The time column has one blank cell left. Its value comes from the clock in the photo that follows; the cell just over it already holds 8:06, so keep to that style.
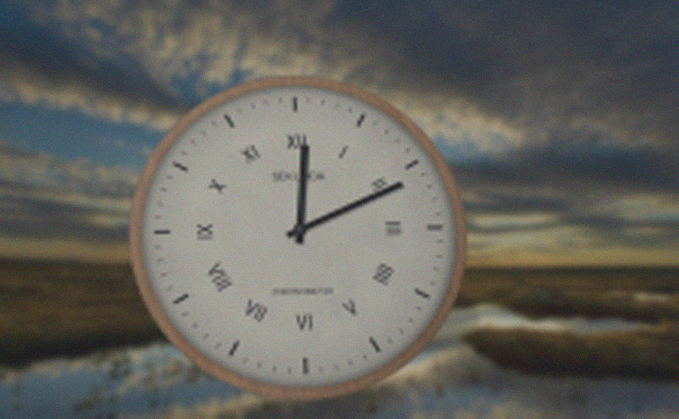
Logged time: 12:11
